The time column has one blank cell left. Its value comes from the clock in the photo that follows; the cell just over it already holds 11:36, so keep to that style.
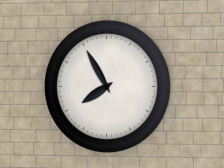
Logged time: 7:55
